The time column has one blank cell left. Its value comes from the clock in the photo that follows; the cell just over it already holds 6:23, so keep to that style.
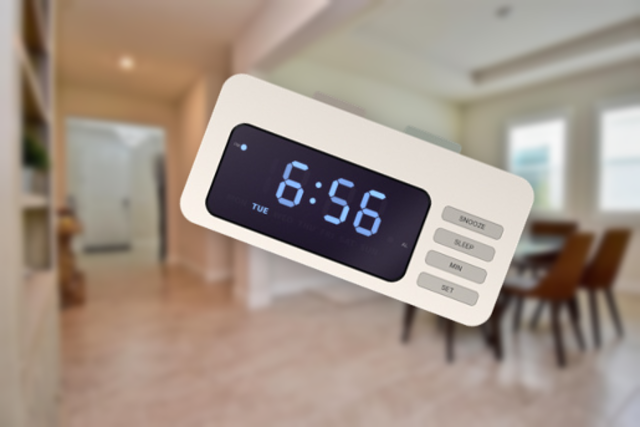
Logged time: 6:56
